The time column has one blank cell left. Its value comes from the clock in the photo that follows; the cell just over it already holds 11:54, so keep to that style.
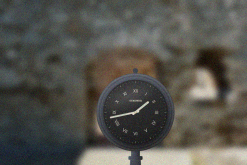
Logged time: 1:43
